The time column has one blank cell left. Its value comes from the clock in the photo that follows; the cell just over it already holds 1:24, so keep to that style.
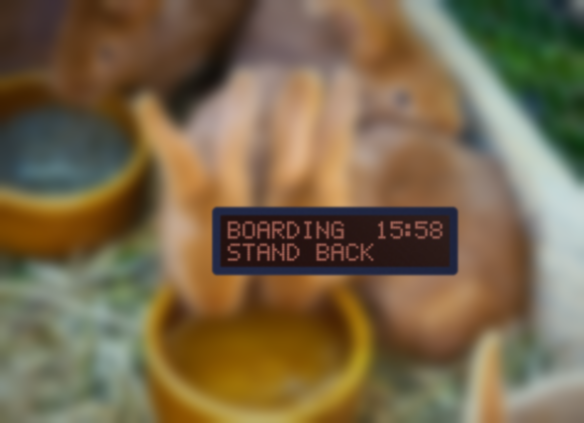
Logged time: 15:58
